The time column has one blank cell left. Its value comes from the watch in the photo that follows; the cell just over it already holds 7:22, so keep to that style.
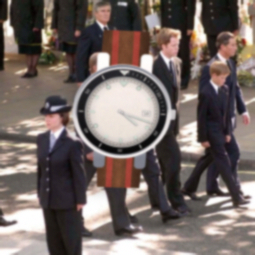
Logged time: 4:18
